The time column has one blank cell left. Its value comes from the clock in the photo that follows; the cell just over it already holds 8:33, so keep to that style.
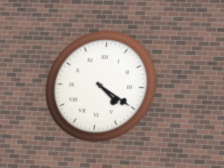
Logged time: 4:20
